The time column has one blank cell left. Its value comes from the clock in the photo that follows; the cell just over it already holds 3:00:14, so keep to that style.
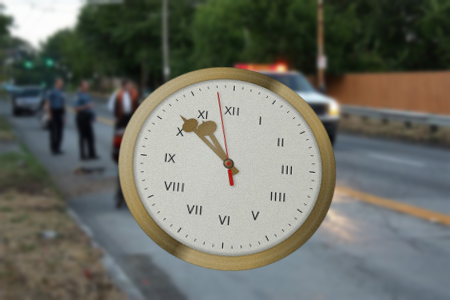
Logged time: 10:51:58
